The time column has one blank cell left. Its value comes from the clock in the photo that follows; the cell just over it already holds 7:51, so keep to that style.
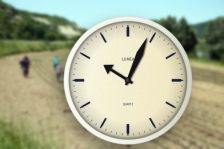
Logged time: 10:04
